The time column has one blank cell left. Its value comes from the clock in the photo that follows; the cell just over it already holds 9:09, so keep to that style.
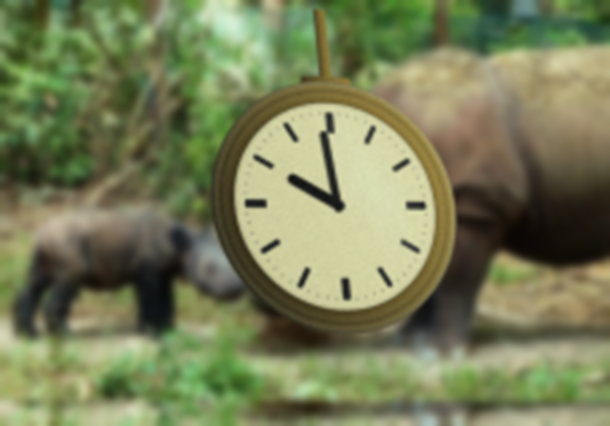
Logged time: 9:59
